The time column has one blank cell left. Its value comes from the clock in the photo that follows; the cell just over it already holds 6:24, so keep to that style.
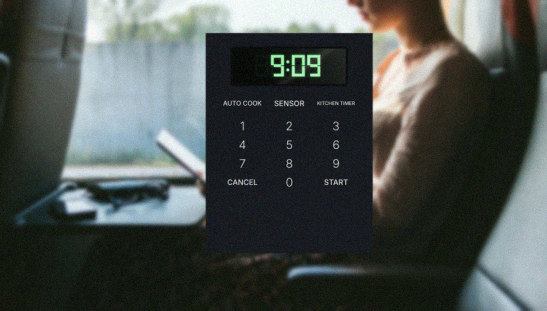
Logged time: 9:09
